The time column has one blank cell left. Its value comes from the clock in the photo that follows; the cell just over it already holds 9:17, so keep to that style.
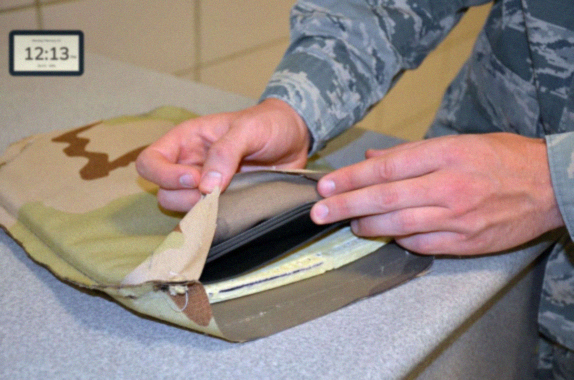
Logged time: 12:13
